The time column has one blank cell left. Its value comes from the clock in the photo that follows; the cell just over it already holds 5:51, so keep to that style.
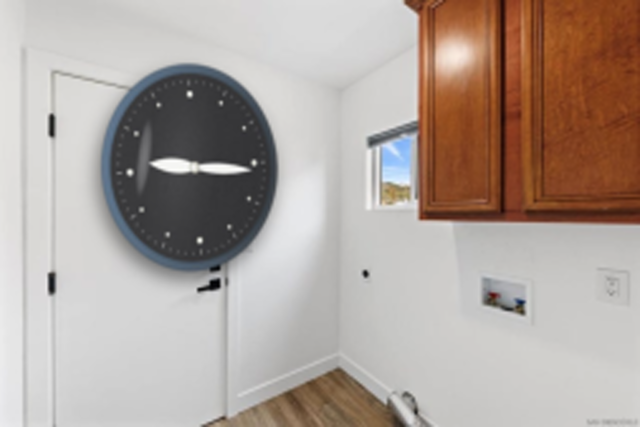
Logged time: 9:16
